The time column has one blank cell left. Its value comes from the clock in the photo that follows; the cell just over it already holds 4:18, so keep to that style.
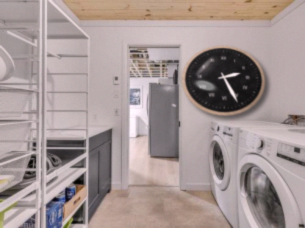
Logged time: 2:26
